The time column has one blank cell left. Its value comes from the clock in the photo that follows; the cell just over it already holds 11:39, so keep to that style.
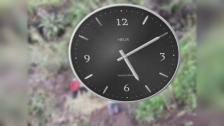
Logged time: 5:10
